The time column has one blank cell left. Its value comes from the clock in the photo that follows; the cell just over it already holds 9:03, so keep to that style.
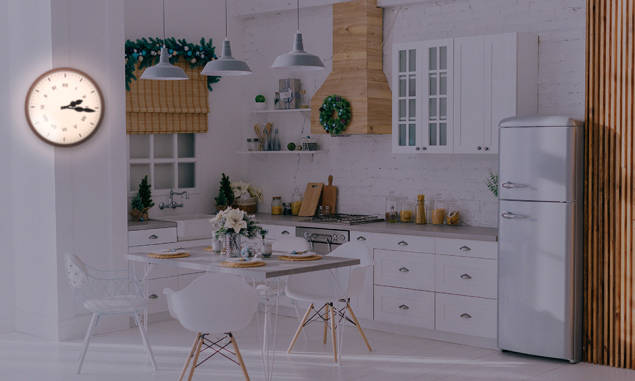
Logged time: 2:16
